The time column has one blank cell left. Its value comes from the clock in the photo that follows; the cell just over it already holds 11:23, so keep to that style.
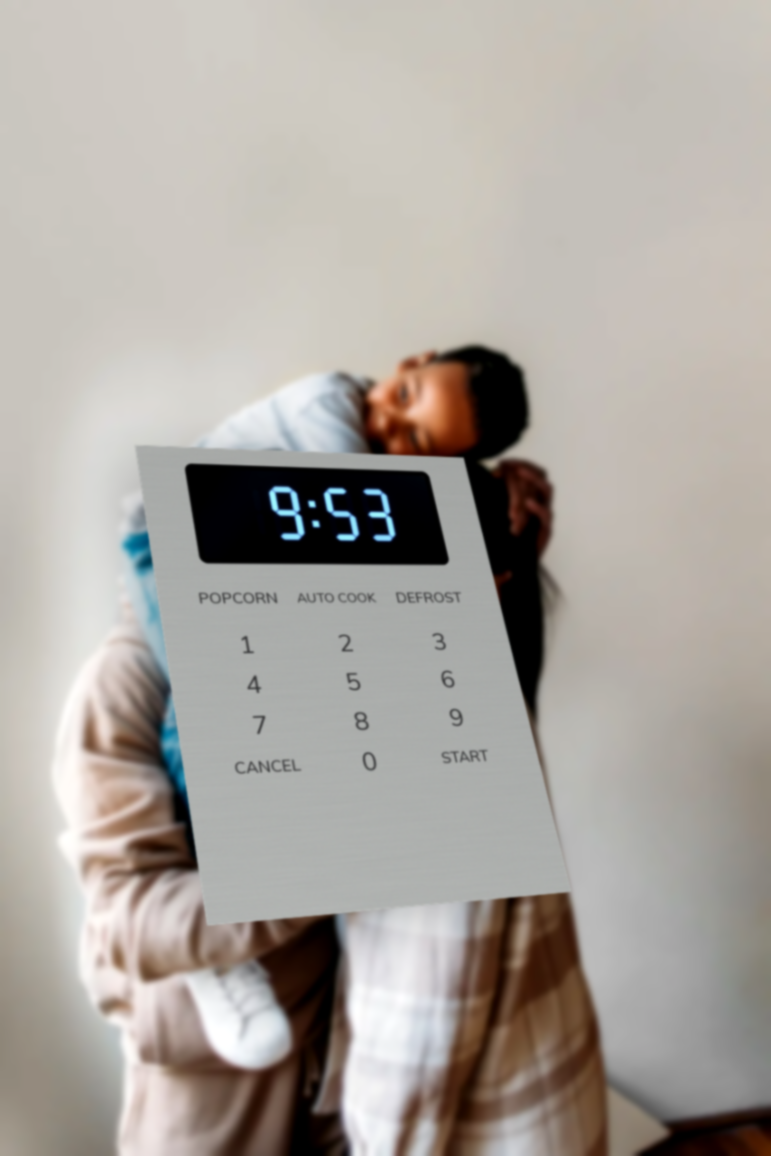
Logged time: 9:53
